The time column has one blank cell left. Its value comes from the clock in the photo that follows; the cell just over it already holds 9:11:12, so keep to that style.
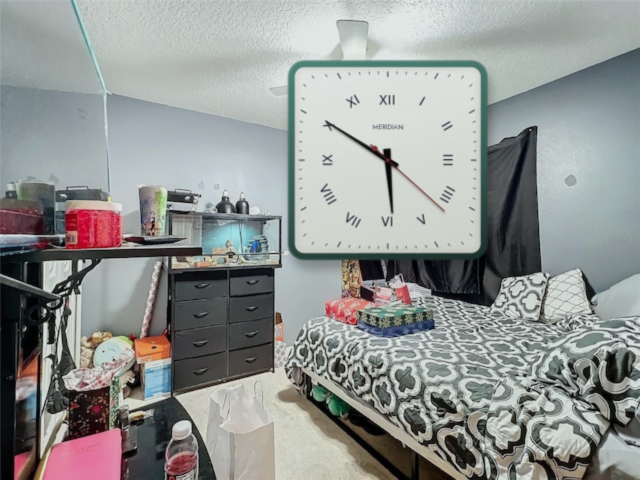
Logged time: 5:50:22
